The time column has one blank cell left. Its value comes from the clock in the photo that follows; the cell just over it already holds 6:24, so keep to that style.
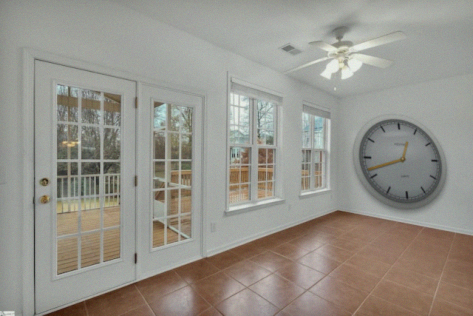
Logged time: 12:42
